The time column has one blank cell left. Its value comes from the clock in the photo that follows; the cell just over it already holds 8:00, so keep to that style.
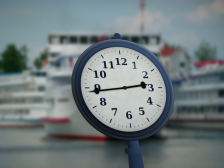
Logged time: 2:44
